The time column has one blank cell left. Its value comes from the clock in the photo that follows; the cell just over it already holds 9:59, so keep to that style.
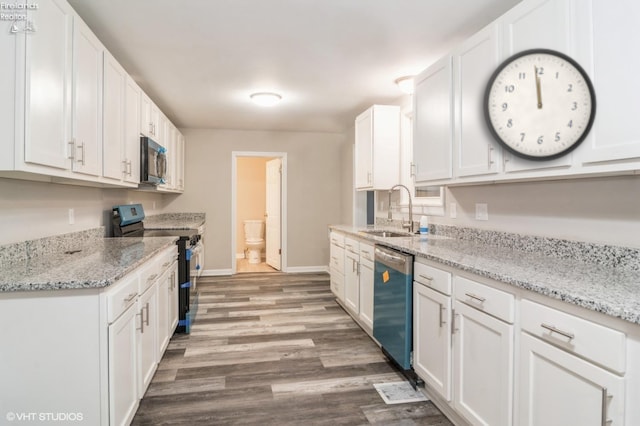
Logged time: 11:59
